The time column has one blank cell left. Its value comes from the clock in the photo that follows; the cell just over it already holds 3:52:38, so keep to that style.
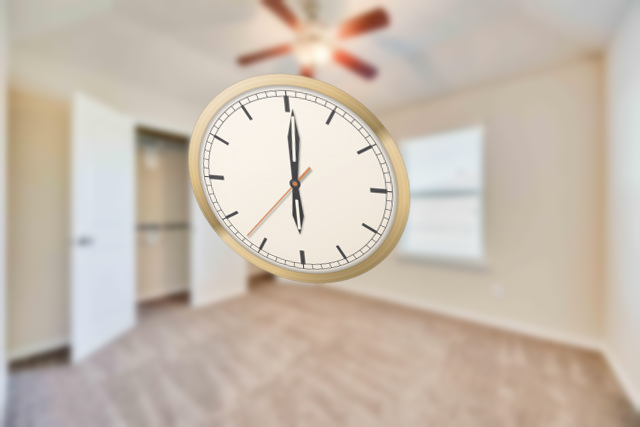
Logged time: 6:00:37
